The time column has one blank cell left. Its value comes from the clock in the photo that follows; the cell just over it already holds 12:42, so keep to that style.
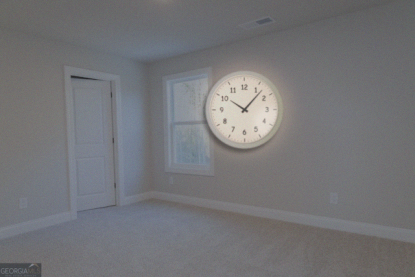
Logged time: 10:07
